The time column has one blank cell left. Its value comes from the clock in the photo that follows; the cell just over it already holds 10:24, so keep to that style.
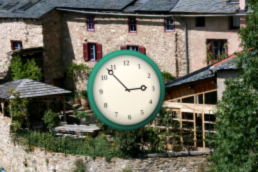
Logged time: 2:53
